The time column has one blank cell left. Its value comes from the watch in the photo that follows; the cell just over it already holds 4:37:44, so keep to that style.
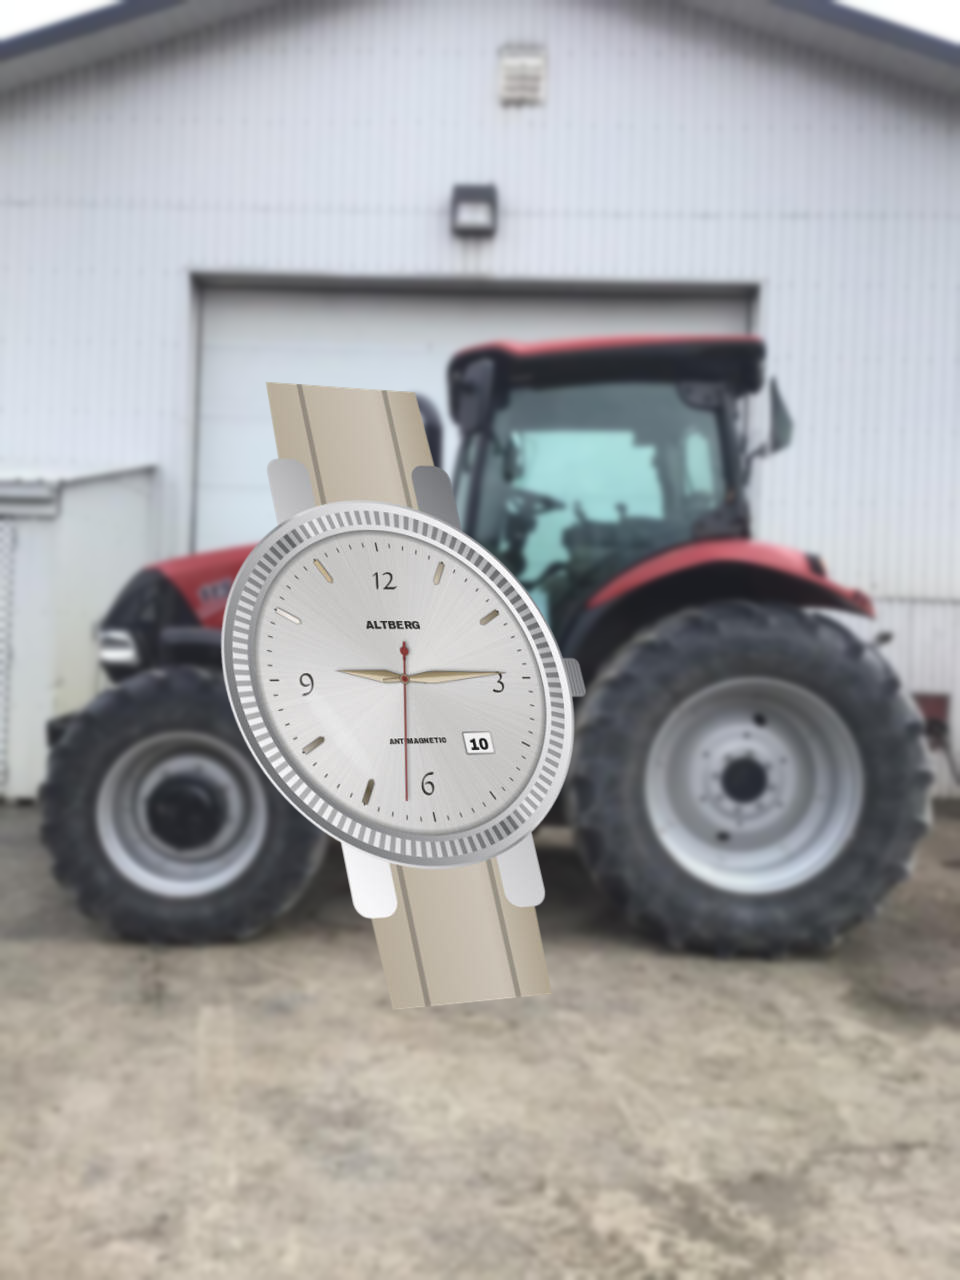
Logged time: 9:14:32
